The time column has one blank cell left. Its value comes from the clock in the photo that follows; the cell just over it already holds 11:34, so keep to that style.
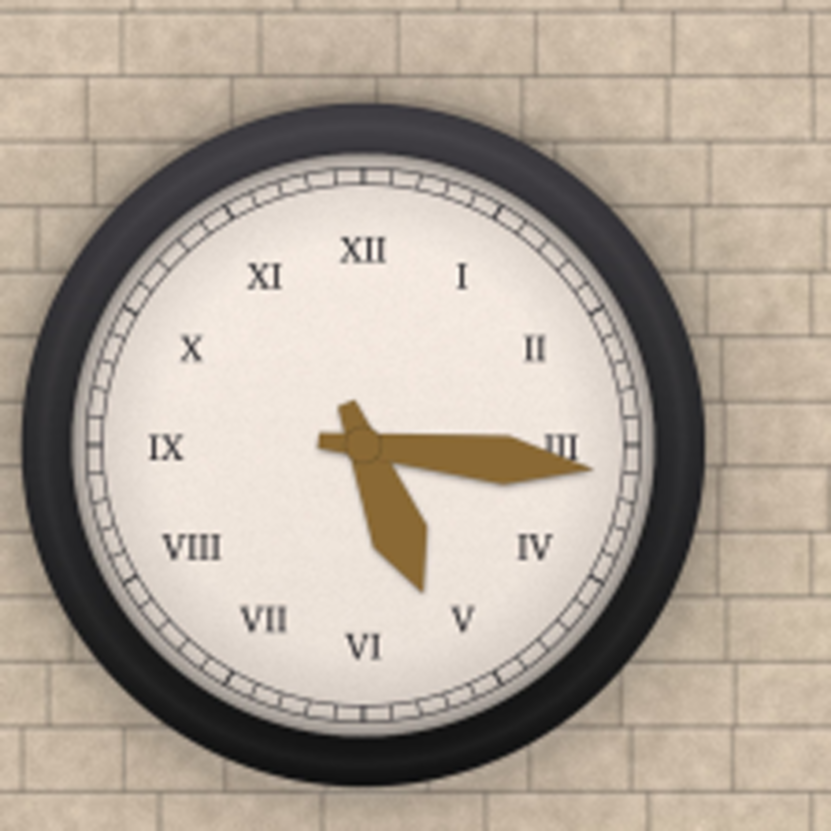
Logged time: 5:16
